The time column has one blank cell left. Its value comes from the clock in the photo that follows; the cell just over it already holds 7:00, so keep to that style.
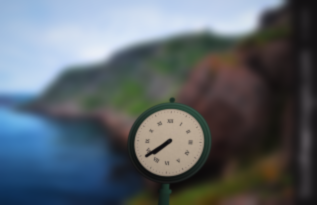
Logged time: 7:39
